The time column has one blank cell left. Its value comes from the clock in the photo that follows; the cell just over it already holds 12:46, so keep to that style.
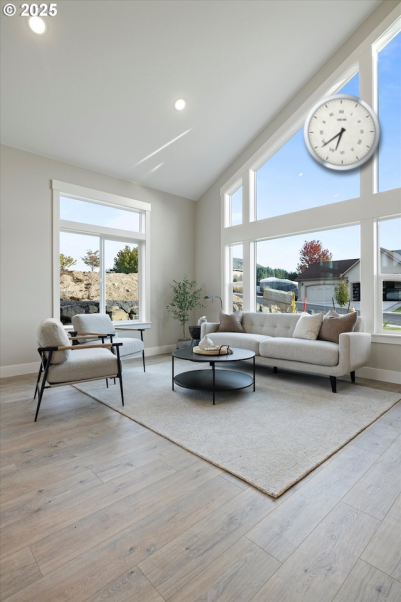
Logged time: 6:39
